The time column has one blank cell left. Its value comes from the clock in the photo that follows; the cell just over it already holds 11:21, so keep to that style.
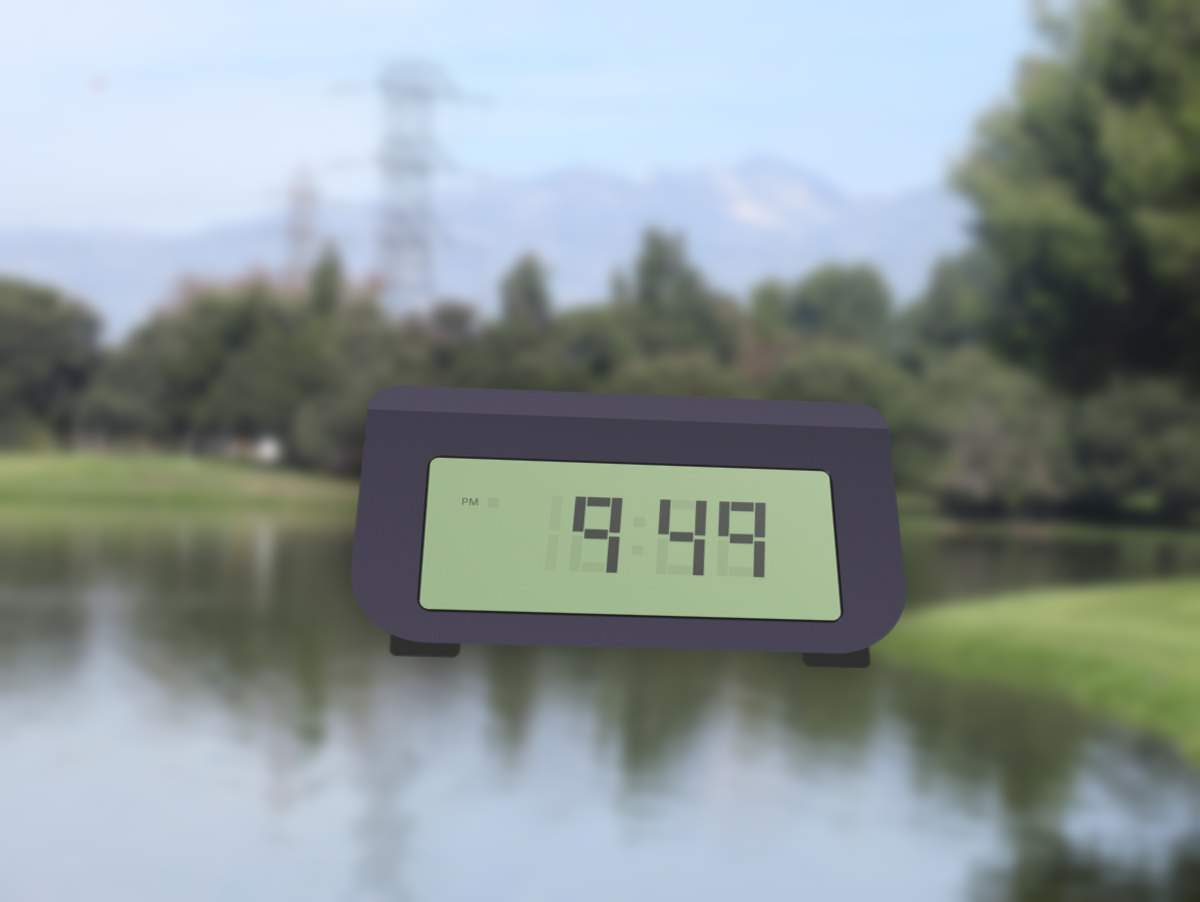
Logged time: 9:49
